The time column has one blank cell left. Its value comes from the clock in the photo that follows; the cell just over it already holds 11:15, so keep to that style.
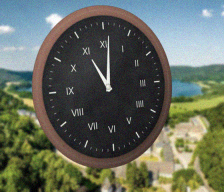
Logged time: 11:01
